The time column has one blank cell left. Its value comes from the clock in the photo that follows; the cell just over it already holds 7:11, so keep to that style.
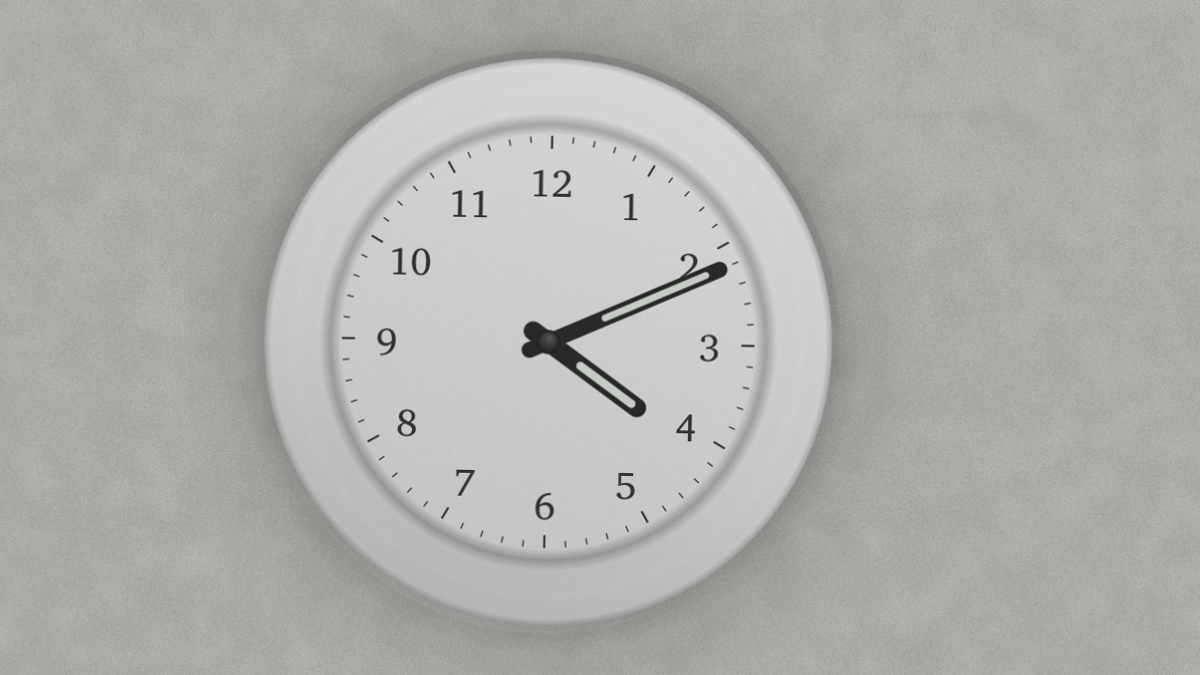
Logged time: 4:11
